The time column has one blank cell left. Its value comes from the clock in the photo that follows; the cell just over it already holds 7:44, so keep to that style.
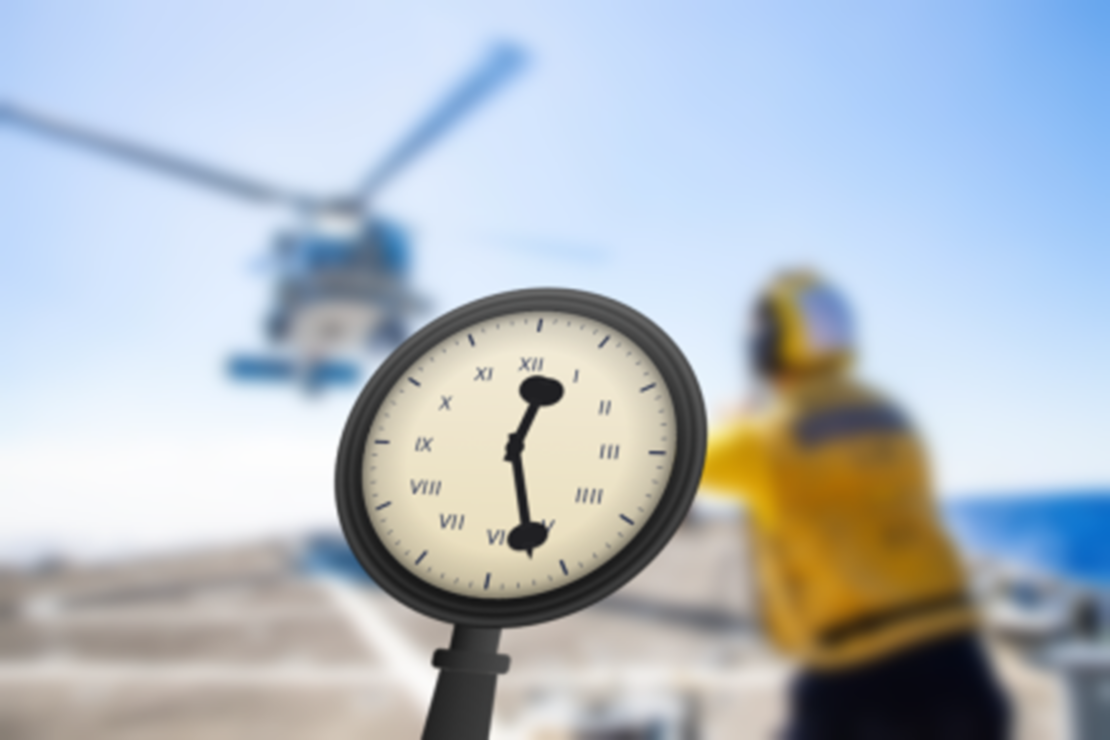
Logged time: 12:27
